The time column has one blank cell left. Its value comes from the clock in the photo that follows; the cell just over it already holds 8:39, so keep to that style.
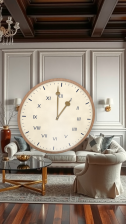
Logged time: 12:59
